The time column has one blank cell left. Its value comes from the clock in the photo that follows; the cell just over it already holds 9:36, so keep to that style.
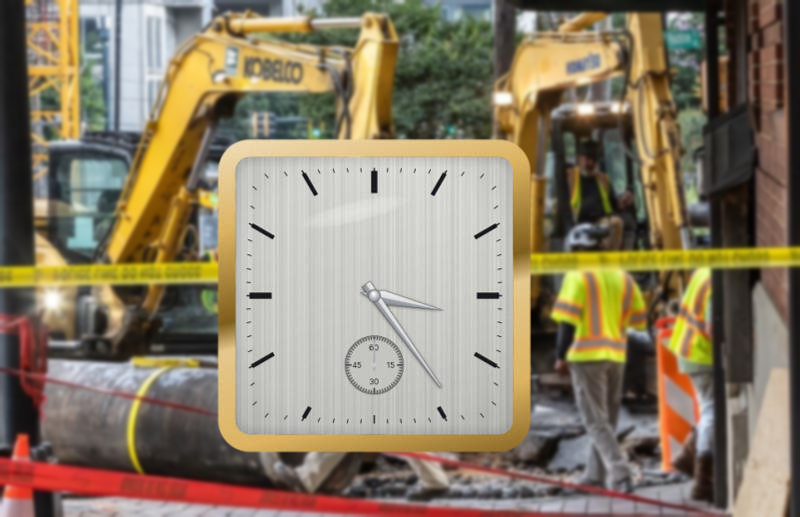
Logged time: 3:24
